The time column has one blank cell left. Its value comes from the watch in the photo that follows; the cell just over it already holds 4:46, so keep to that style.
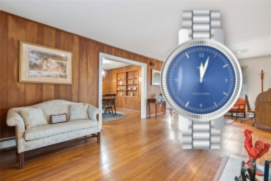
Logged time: 12:03
